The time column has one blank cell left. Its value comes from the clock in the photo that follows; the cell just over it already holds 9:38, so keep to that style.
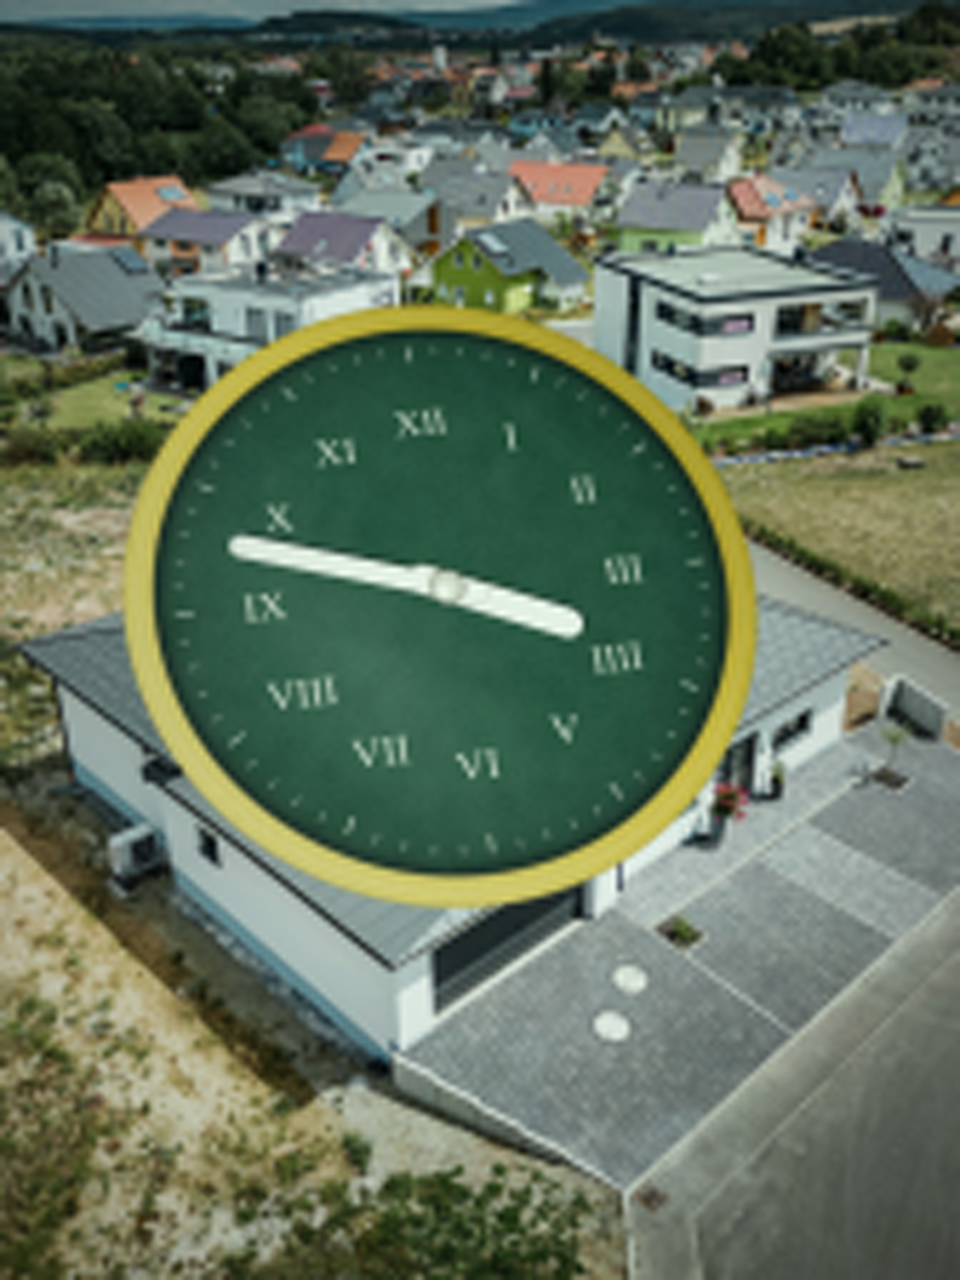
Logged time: 3:48
